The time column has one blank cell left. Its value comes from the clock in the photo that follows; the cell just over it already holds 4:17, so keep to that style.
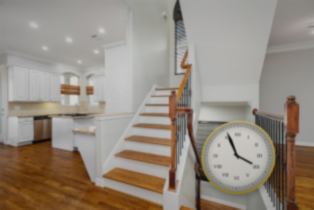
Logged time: 3:56
